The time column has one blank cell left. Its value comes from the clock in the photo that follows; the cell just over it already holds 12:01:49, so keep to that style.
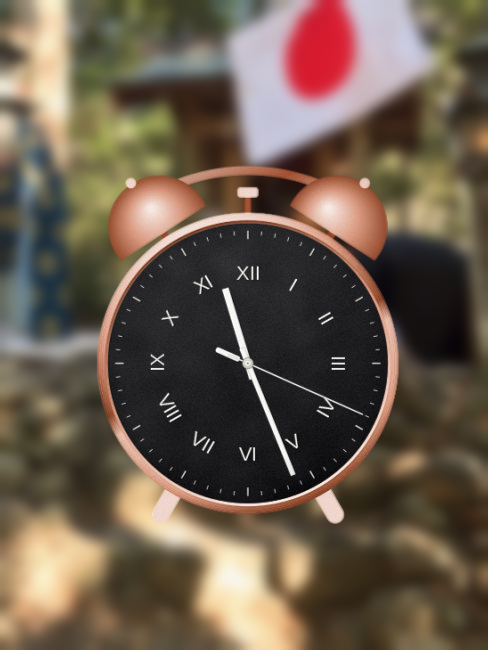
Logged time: 11:26:19
